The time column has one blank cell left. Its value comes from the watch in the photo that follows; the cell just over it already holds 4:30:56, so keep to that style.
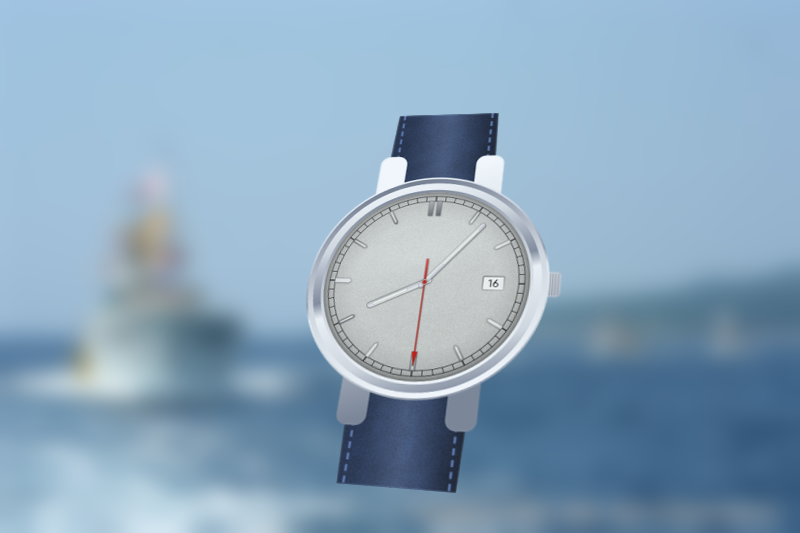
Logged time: 8:06:30
